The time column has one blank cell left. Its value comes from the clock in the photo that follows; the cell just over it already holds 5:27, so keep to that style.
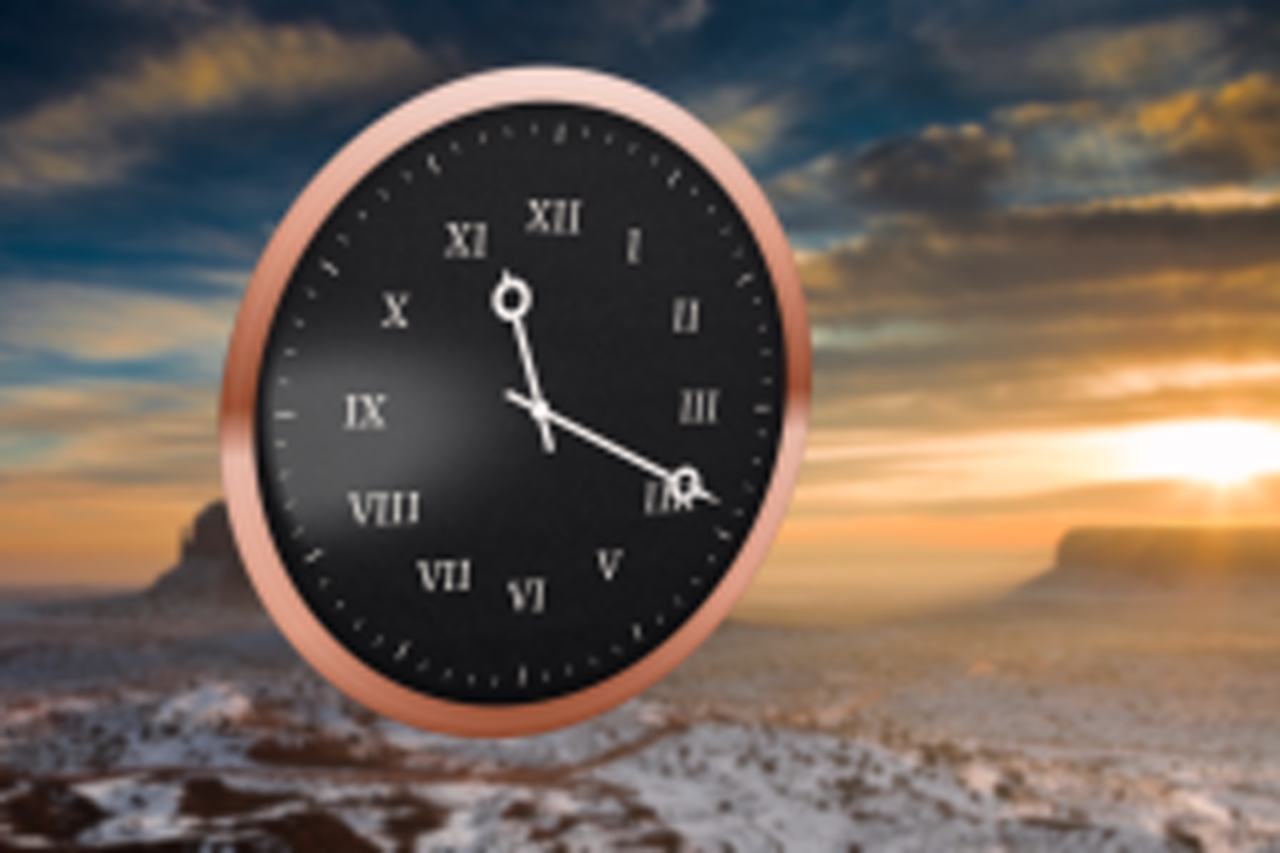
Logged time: 11:19
